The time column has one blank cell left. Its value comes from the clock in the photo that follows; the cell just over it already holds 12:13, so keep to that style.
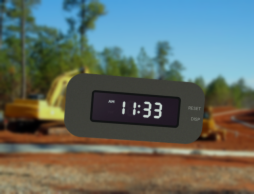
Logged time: 11:33
